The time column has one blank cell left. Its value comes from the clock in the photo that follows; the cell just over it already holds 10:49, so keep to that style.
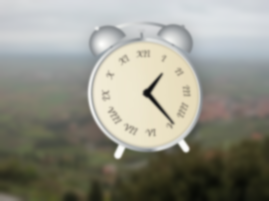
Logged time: 1:24
